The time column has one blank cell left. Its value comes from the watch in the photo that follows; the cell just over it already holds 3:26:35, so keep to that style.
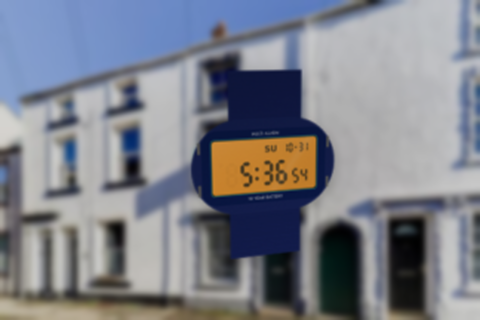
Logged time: 5:36:54
